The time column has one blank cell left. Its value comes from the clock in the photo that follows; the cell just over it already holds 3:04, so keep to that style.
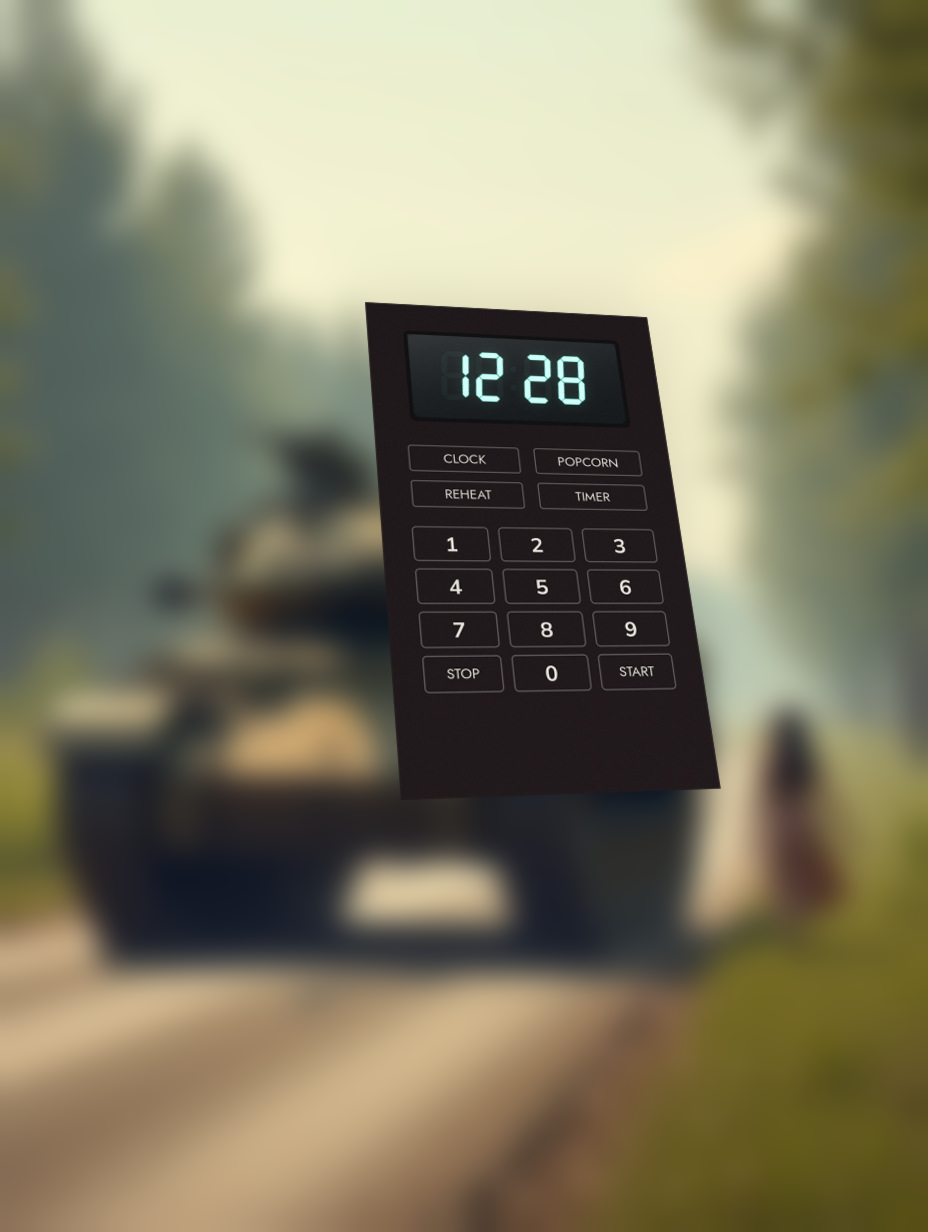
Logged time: 12:28
